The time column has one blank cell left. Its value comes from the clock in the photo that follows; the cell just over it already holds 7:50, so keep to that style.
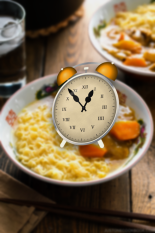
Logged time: 12:53
